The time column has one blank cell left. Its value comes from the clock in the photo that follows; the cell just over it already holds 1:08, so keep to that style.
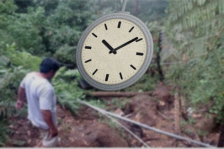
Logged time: 10:09
